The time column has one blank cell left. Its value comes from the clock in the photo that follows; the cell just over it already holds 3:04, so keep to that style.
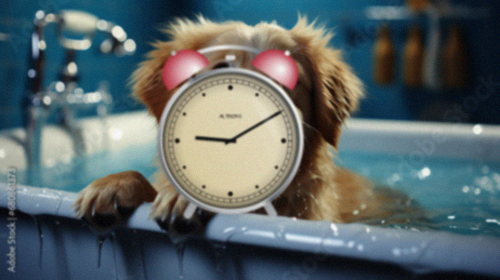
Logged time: 9:10
